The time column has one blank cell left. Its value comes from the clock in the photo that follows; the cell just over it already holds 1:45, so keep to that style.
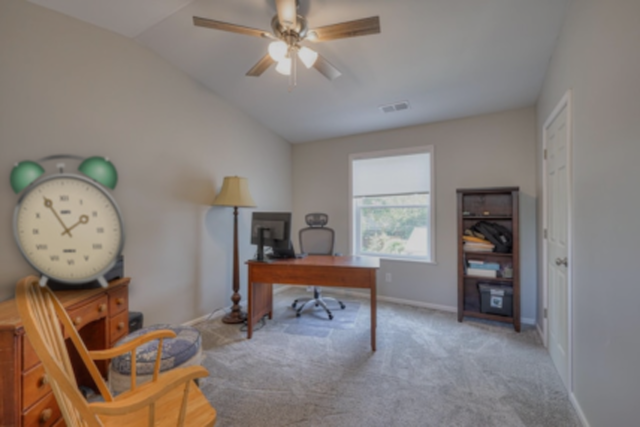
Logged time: 1:55
